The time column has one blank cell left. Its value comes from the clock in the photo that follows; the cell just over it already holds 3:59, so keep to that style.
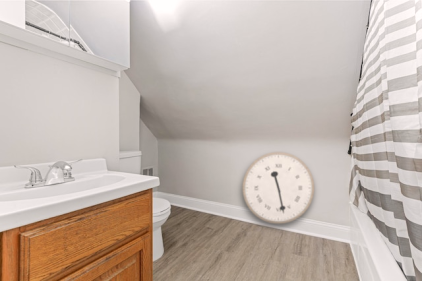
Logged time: 11:28
